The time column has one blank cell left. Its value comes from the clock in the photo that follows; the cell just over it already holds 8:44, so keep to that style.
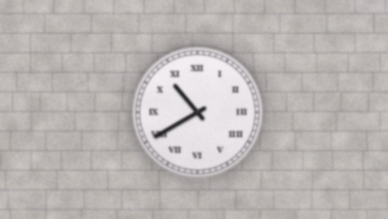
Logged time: 10:40
